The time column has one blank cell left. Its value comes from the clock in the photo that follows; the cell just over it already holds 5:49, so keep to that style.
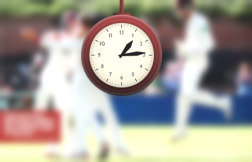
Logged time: 1:14
